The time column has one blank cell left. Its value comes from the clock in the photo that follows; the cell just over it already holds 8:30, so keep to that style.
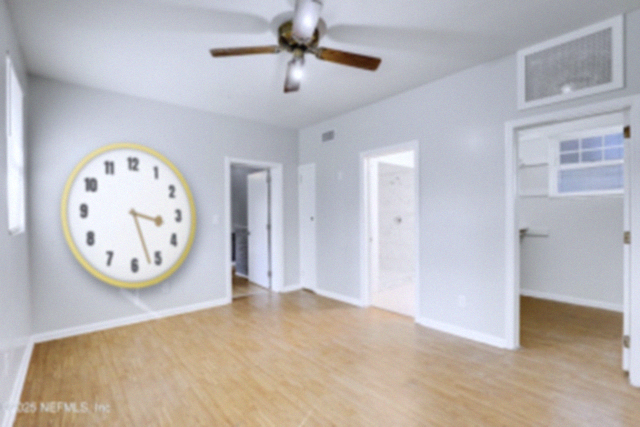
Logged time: 3:27
